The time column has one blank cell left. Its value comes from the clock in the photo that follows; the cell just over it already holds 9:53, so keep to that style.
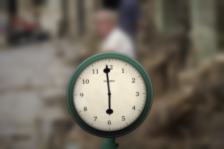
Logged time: 5:59
